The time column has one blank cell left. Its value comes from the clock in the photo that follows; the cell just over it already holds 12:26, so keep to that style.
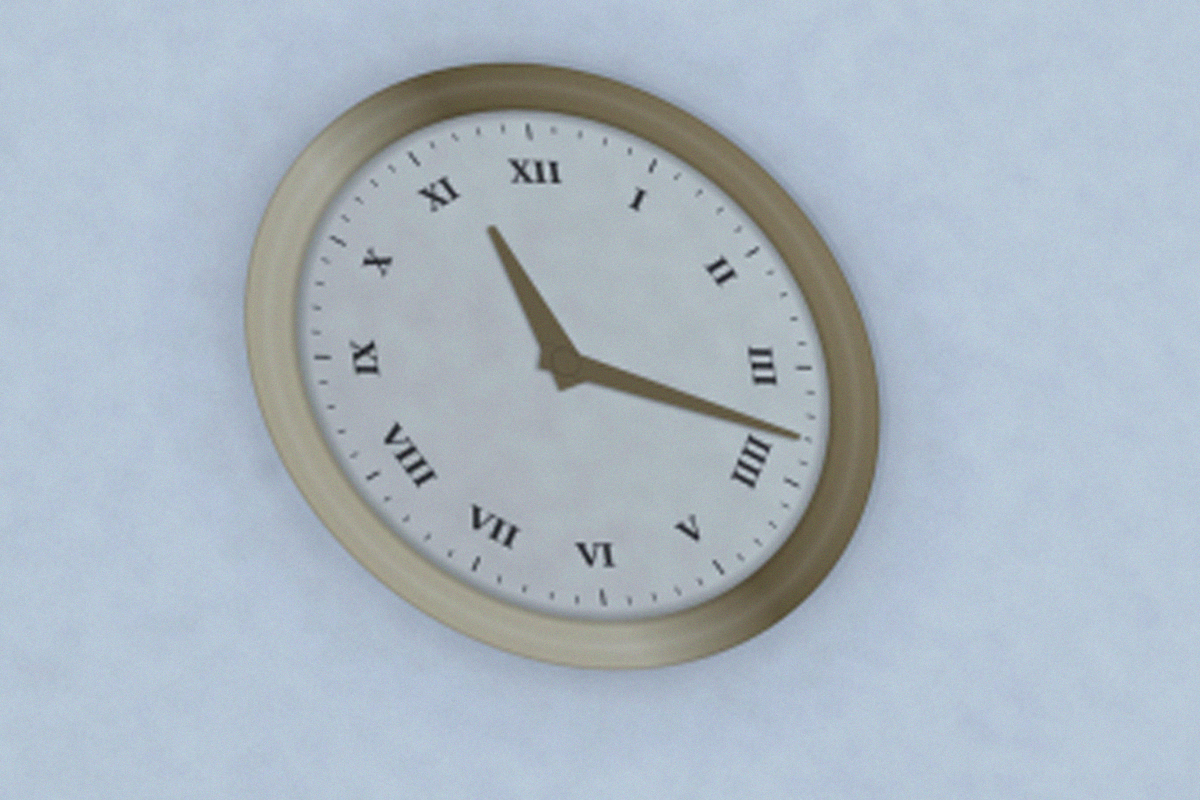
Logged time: 11:18
